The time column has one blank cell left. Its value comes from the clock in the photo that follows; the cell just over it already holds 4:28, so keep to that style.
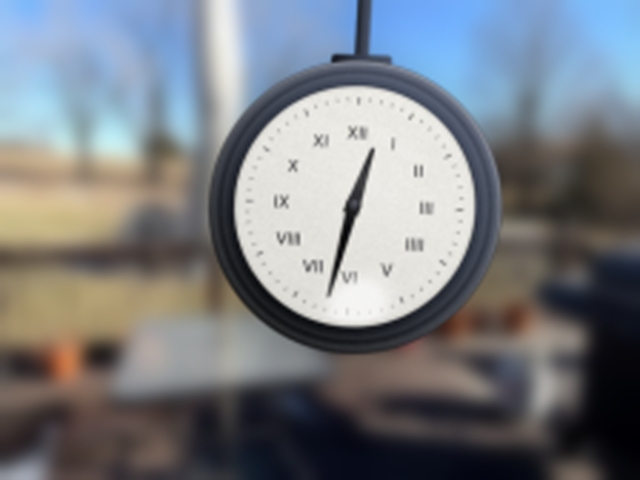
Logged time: 12:32
